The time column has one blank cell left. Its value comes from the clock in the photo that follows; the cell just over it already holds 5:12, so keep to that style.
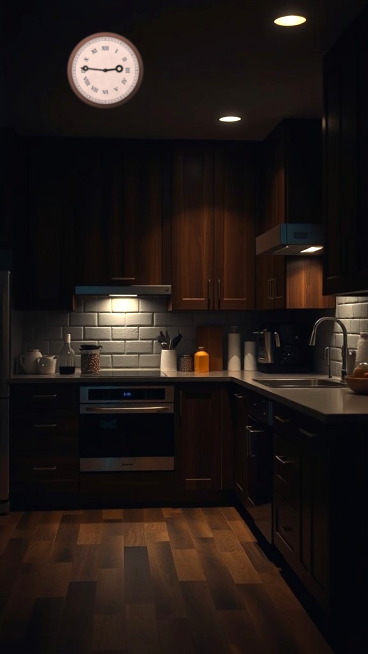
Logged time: 2:46
